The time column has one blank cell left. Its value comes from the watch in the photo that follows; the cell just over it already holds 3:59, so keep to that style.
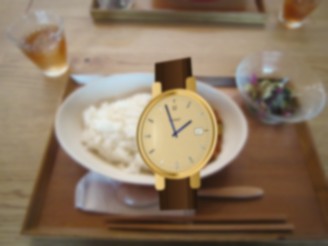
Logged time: 1:57
